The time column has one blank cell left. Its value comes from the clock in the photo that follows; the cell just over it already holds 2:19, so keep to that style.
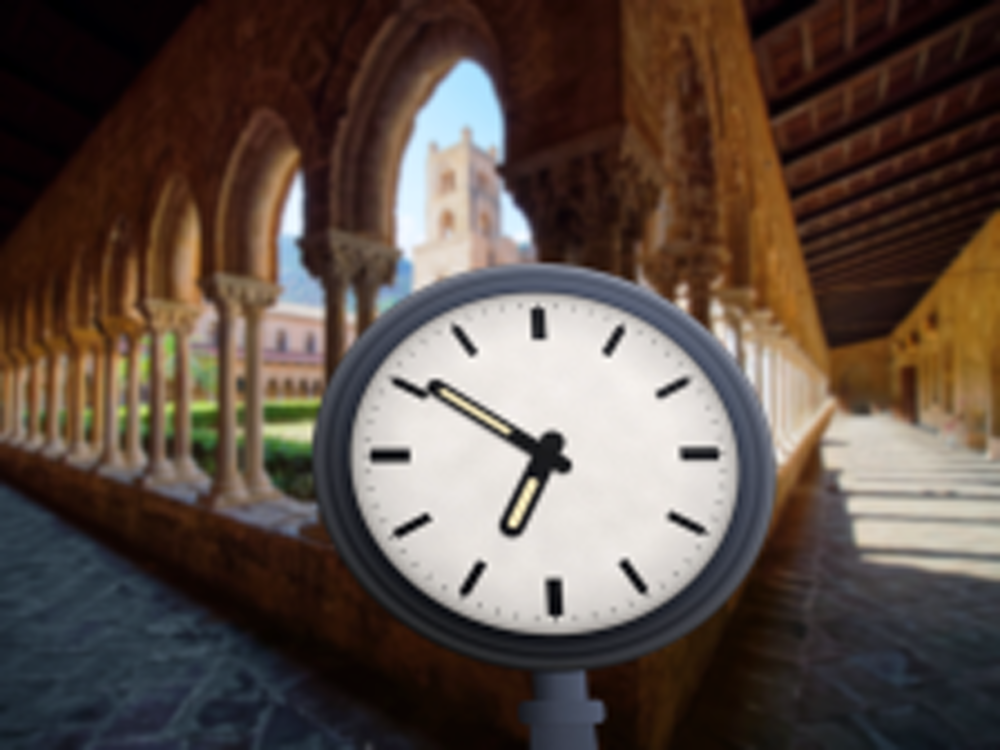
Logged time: 6:51
